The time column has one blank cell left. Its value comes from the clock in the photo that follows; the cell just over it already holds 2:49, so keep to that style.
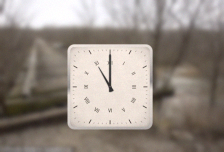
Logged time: 11:00
